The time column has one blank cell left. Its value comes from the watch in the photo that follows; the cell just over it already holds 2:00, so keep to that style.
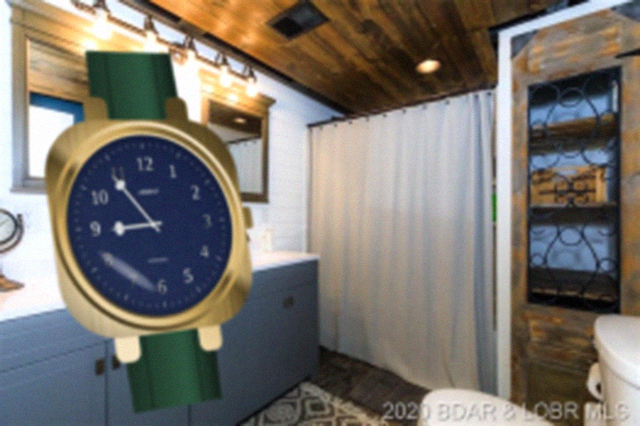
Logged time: 8:54
